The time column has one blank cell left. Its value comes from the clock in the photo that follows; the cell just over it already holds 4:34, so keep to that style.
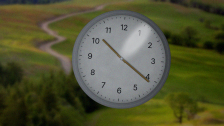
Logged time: 10:21
